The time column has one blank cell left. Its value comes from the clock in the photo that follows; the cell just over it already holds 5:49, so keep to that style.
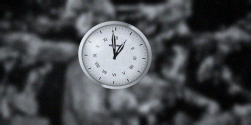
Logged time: 12:59
